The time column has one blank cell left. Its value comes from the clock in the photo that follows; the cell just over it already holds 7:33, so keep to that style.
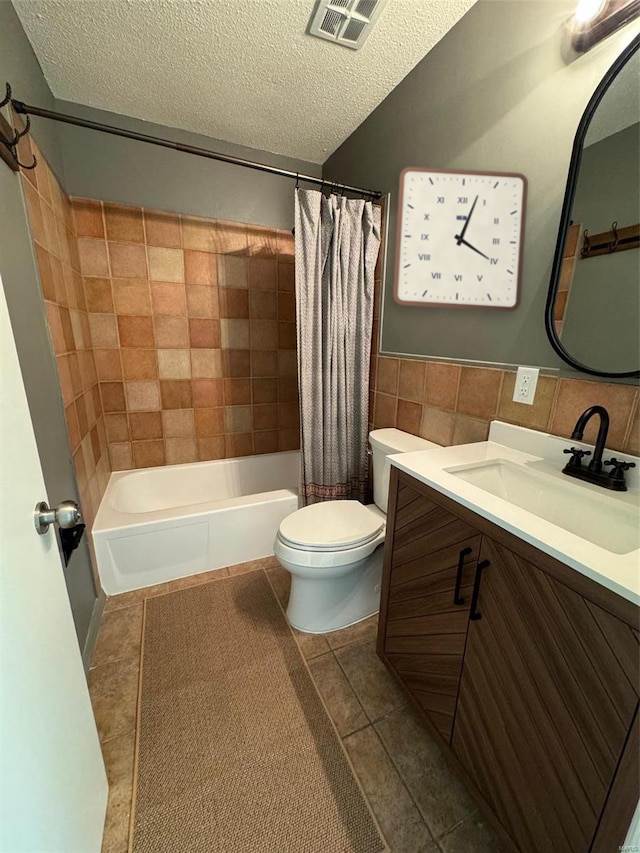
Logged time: 4:03
